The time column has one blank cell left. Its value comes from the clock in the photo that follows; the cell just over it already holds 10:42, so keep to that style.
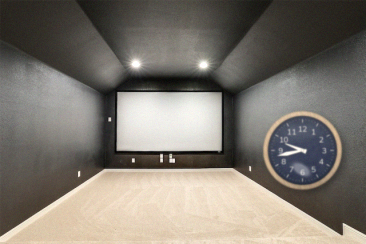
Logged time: 9:43
